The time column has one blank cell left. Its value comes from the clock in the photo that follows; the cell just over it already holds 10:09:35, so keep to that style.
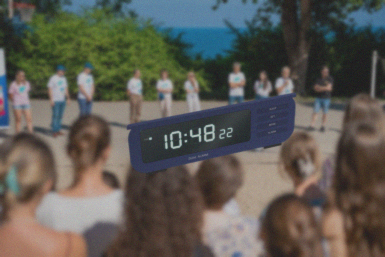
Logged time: 10:48:22
